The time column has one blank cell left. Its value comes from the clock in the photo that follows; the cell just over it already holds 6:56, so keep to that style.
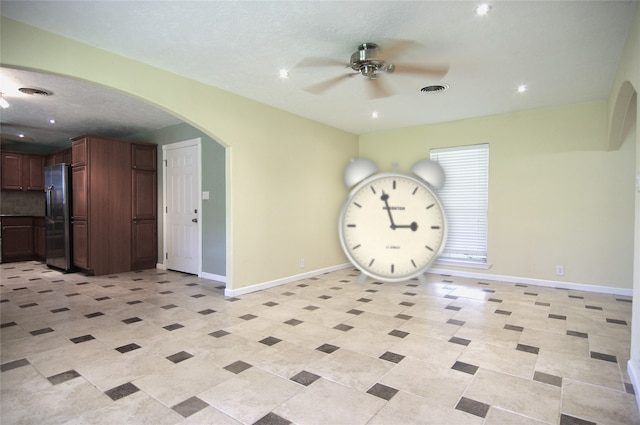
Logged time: 2:57
